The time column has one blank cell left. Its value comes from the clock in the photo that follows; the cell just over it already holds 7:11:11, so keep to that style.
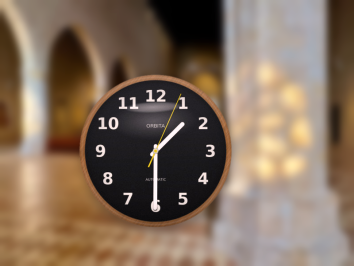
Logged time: 1:30:04
